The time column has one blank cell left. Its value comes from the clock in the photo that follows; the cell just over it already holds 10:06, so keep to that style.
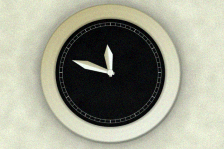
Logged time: 11:48
